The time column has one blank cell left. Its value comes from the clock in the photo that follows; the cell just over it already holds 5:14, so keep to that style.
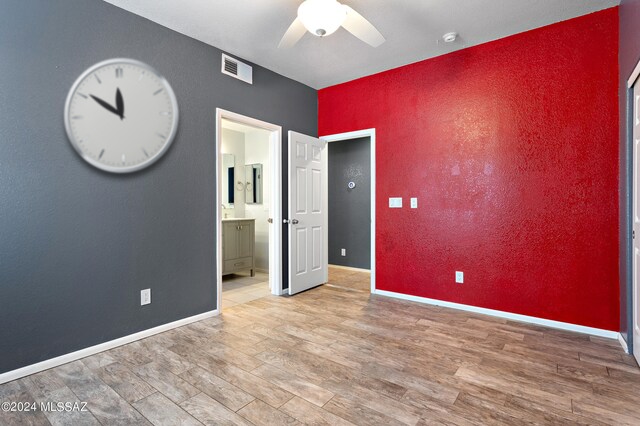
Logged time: 11:51
